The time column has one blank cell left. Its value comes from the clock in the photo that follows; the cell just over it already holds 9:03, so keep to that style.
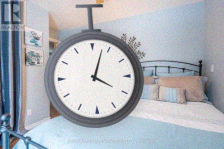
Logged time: 4:03
